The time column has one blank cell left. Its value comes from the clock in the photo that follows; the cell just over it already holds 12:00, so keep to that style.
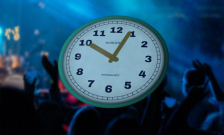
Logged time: 10:04
